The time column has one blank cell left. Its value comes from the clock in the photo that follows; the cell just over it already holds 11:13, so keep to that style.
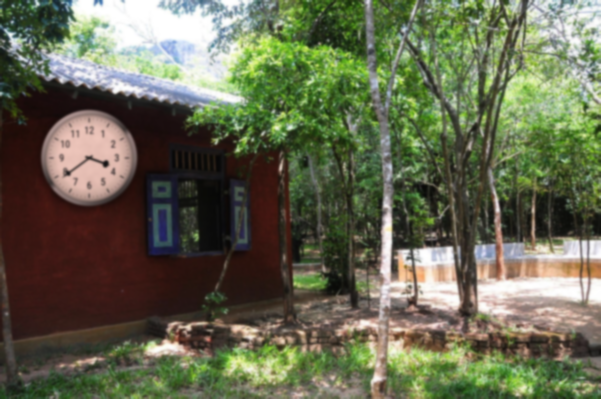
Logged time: 3:39
